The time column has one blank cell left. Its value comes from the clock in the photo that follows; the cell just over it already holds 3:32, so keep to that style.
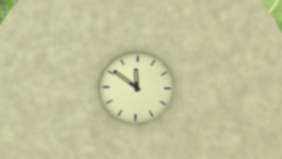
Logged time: 11:51
